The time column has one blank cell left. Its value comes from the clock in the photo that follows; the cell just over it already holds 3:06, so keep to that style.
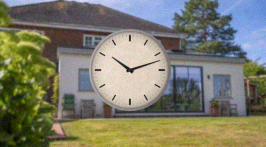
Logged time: 10:12
